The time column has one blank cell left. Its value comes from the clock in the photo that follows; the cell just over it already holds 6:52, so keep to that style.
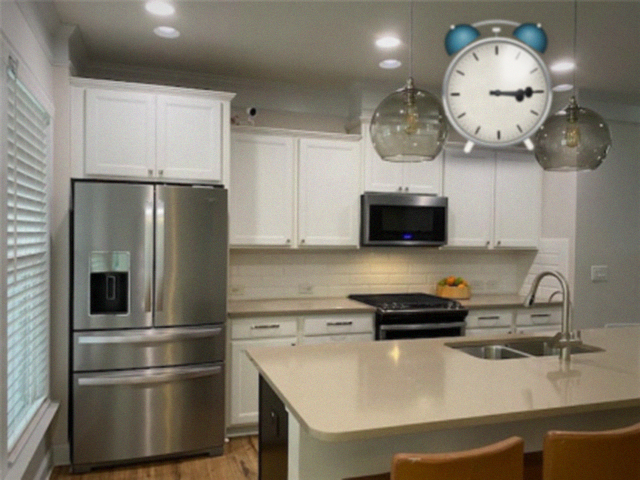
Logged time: 3:15
